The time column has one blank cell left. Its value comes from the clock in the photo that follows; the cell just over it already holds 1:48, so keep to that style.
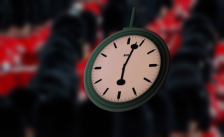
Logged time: 6:03
